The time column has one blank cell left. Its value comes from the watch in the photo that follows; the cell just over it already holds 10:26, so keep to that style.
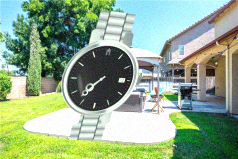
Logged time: 7:37
